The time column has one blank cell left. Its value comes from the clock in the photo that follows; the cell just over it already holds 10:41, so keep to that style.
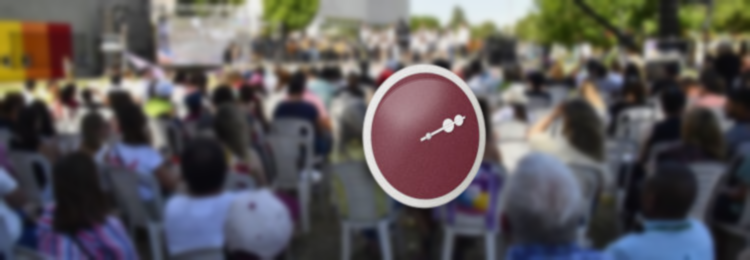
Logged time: 2:11
